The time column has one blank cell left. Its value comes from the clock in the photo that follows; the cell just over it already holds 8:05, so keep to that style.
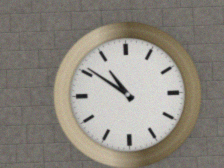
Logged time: 10:51
